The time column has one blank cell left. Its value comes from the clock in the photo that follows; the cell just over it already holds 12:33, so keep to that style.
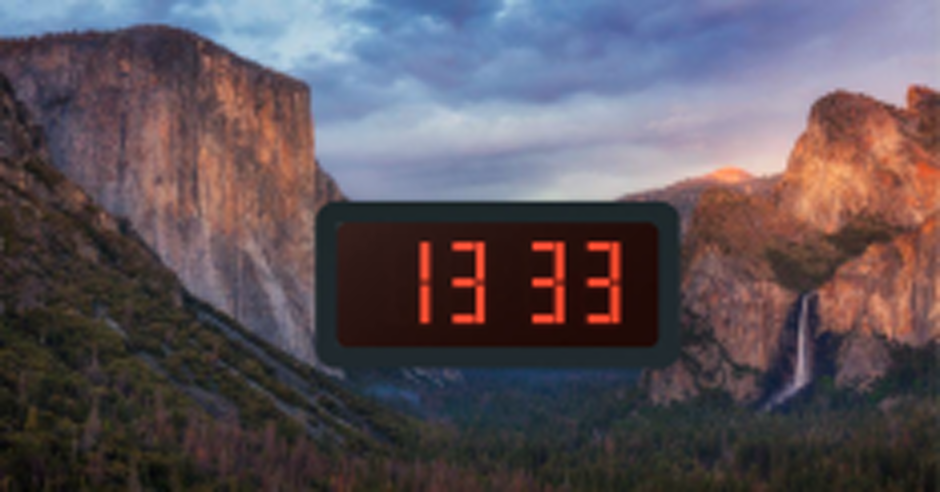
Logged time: 13:33
